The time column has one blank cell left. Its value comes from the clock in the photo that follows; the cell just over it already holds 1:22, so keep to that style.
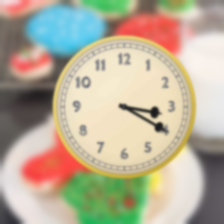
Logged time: 3:20
